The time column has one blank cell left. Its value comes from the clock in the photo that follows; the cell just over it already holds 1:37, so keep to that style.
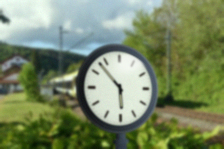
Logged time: 5:53
